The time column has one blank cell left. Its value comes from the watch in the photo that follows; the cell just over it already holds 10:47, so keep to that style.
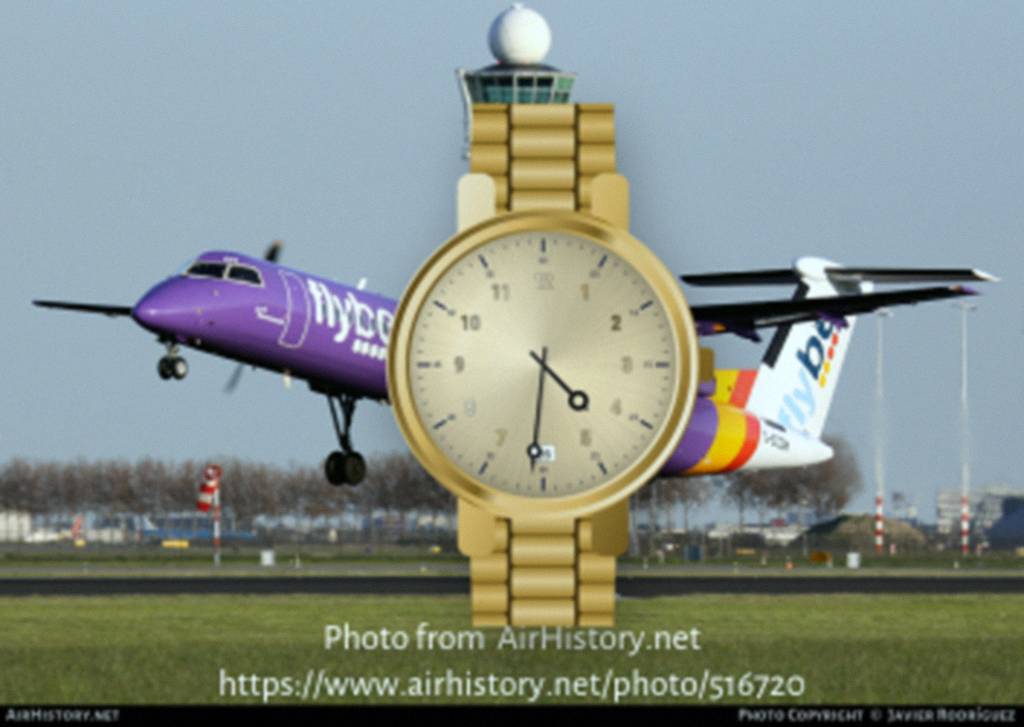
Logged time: 4:31
